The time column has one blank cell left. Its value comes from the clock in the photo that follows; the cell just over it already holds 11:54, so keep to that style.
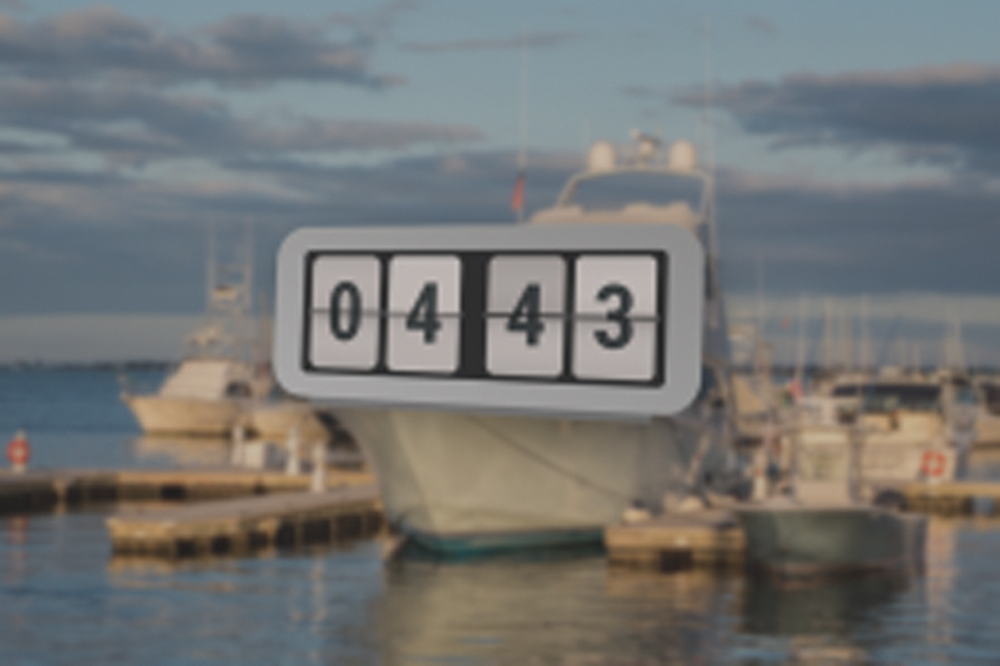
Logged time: 4:43
